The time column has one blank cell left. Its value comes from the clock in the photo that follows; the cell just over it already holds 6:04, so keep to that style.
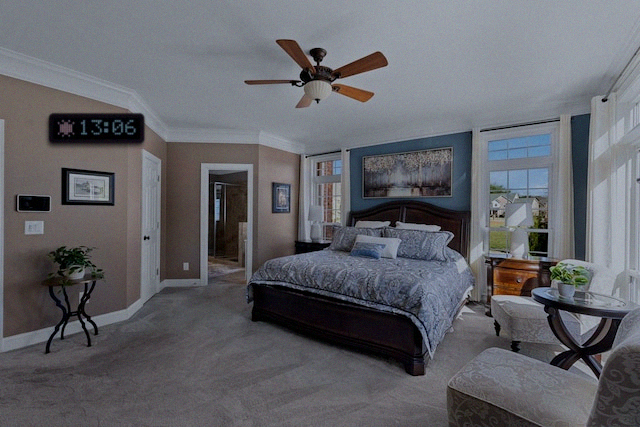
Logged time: 13:06
